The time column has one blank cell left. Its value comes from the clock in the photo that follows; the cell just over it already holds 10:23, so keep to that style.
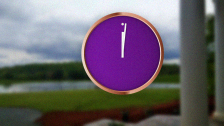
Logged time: 12:01
